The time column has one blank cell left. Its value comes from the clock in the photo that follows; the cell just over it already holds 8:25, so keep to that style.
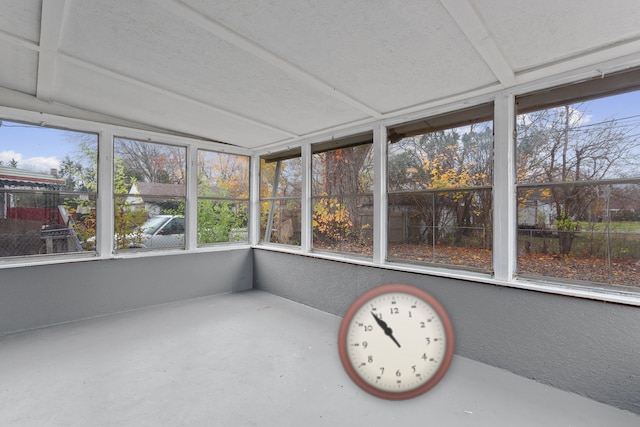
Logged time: 10:54
